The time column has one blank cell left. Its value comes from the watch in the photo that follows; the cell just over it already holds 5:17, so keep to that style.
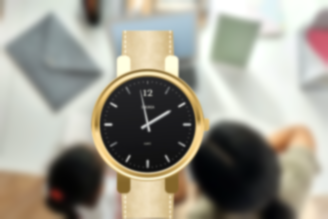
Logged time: 1:58
